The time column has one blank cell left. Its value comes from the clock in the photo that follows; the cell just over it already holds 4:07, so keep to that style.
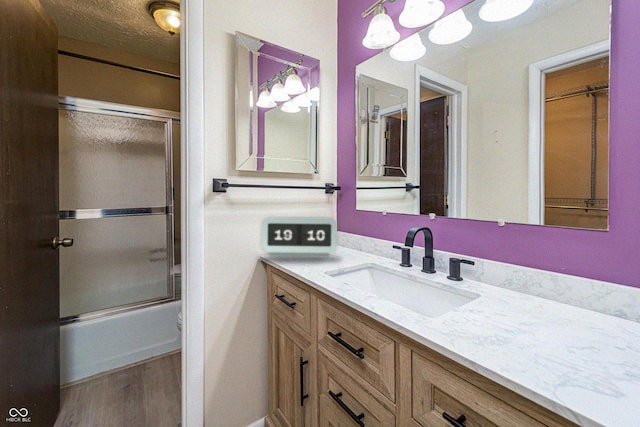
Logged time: 19:10
